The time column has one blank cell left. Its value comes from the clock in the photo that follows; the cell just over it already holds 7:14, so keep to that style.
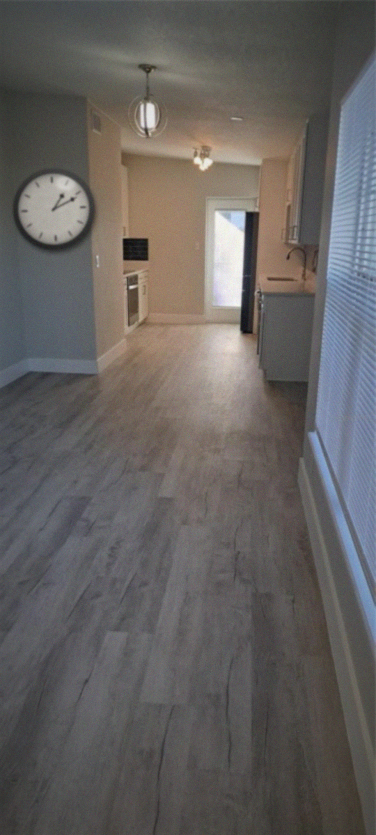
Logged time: 1:11
